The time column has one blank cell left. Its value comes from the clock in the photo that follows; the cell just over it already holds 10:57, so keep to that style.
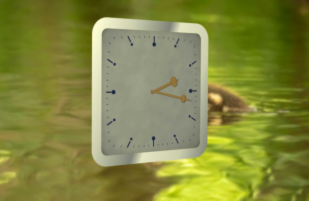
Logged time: 2:17
